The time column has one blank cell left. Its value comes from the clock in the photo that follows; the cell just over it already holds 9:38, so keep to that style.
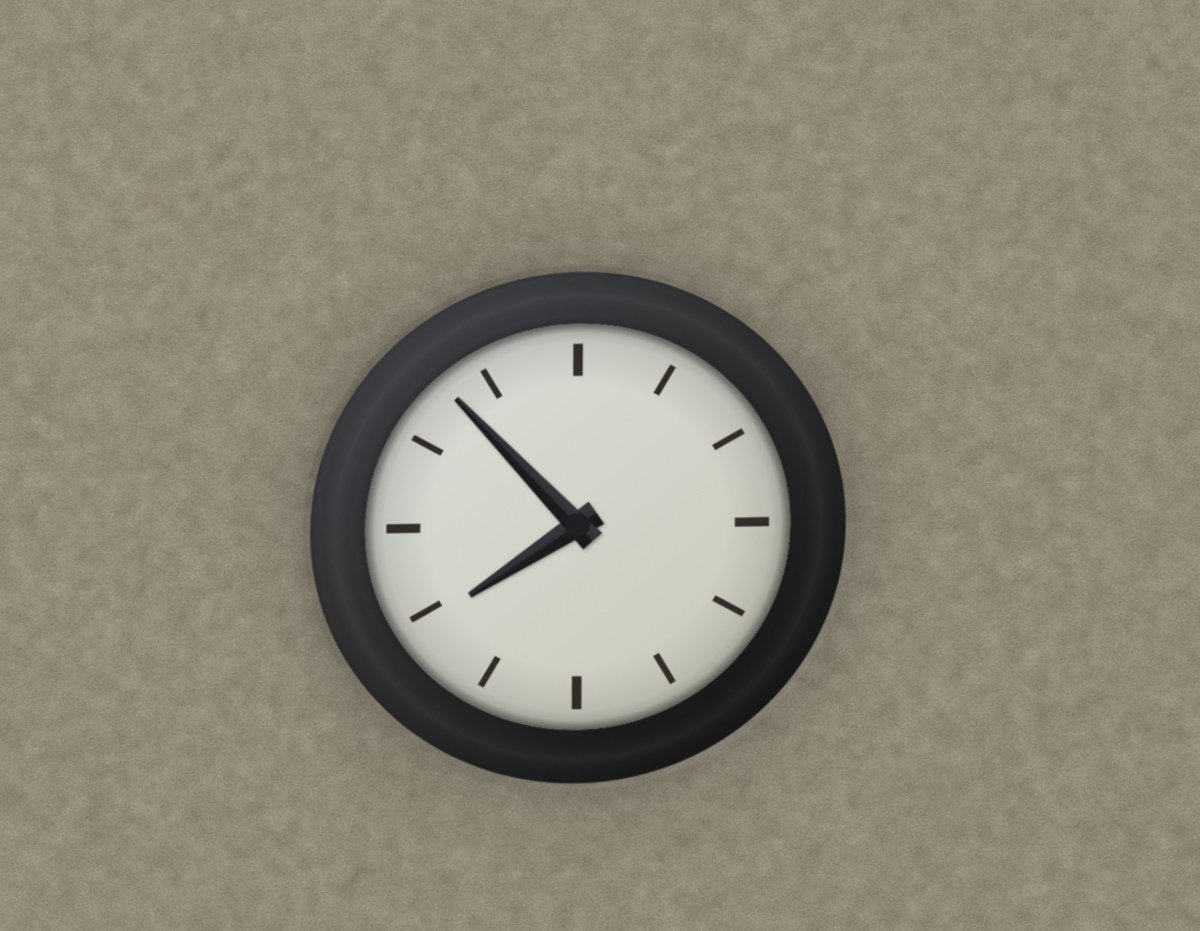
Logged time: 7:53
